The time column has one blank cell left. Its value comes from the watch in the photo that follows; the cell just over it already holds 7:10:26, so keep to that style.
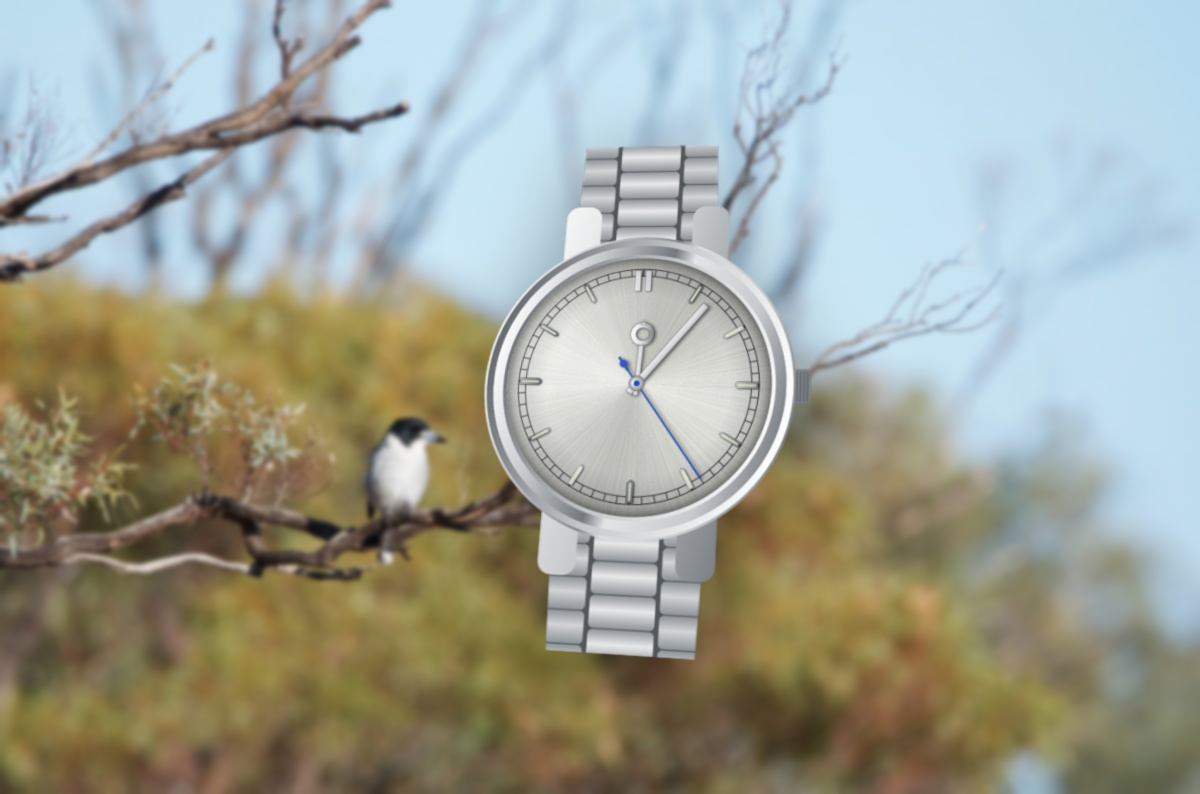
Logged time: 12:06:24
